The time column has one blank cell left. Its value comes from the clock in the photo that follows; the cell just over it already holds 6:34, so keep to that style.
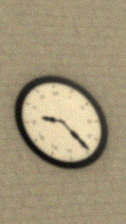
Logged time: 9:24
